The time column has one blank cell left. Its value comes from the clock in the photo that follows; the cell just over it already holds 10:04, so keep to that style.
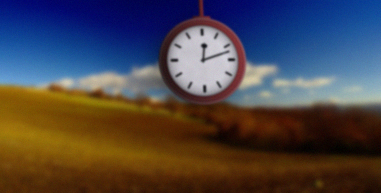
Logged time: 12:12
